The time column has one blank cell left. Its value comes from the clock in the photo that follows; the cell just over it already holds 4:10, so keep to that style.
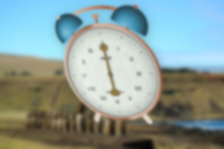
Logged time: 6:00
